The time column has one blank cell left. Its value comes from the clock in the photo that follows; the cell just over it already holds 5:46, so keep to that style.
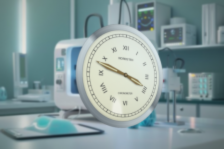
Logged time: 3:48
